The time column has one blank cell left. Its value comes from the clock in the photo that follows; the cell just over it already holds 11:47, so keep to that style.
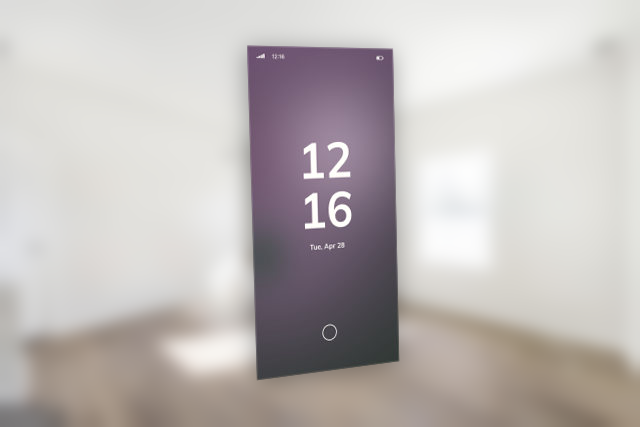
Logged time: 12:16
